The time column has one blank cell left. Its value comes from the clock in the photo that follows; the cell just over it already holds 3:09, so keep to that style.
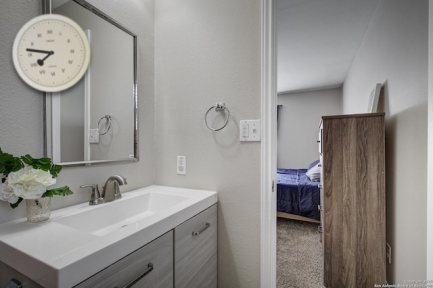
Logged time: 7:47
